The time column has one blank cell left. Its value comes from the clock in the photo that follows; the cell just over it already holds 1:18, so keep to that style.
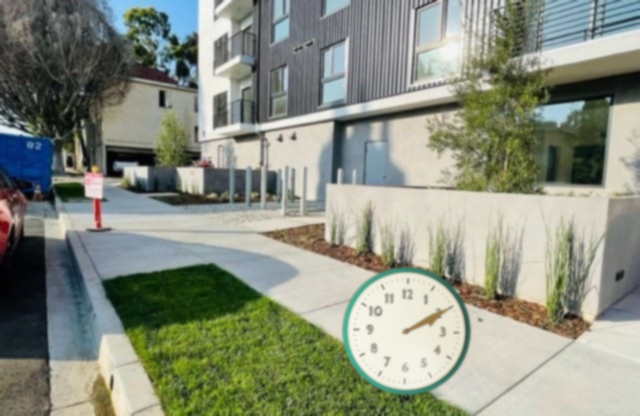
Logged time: 2:10
